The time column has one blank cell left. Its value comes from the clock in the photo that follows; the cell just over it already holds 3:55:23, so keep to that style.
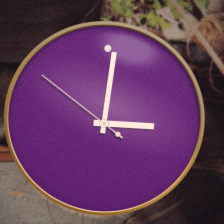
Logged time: 3:00:51
